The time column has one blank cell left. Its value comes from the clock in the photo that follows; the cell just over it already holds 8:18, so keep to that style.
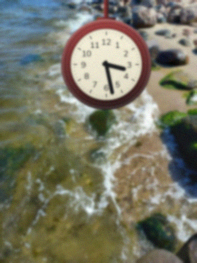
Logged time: 3:28
